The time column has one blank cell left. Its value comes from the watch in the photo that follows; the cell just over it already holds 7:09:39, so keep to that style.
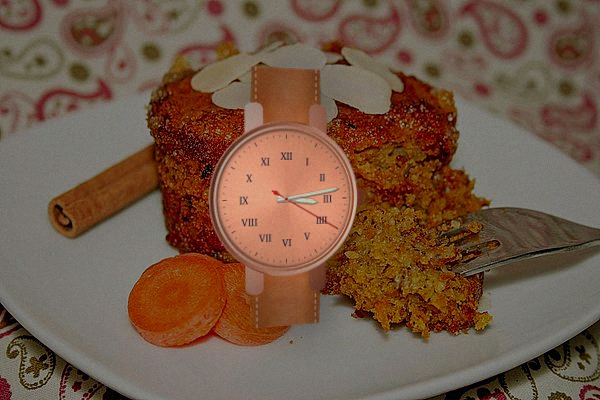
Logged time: 3:13:20
